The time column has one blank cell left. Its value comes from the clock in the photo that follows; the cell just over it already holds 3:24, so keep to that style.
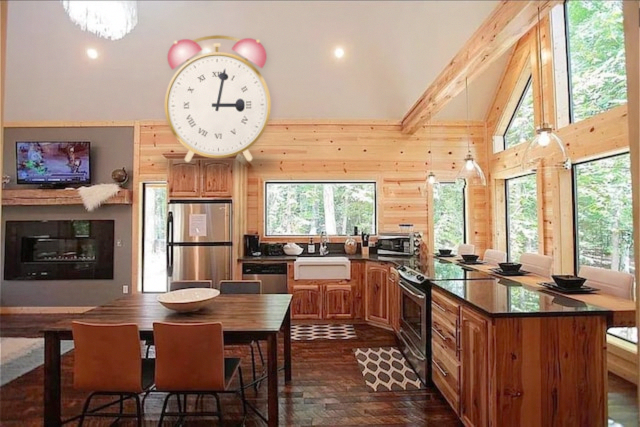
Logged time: 3:02
